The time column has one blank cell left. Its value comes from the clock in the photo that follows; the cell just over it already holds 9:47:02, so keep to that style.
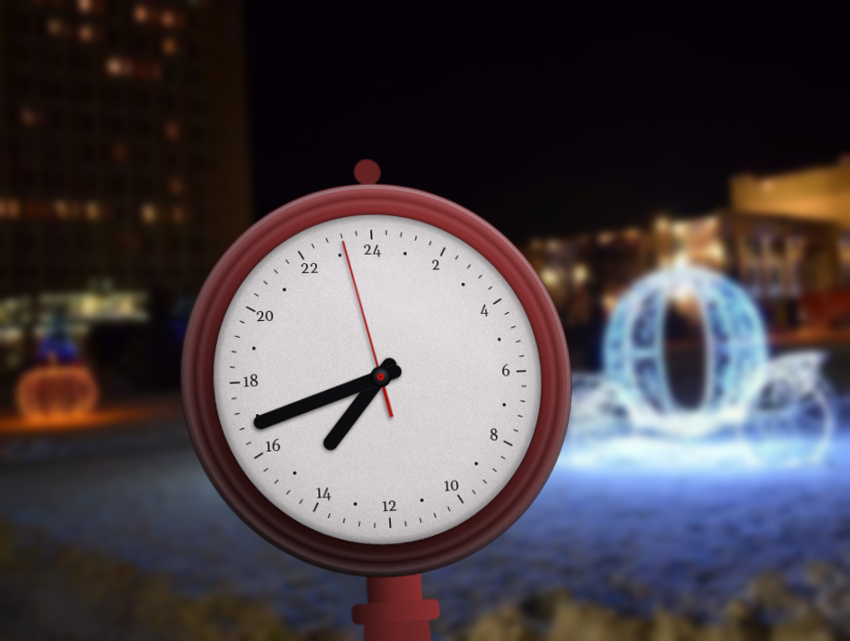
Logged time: 14:41:58
